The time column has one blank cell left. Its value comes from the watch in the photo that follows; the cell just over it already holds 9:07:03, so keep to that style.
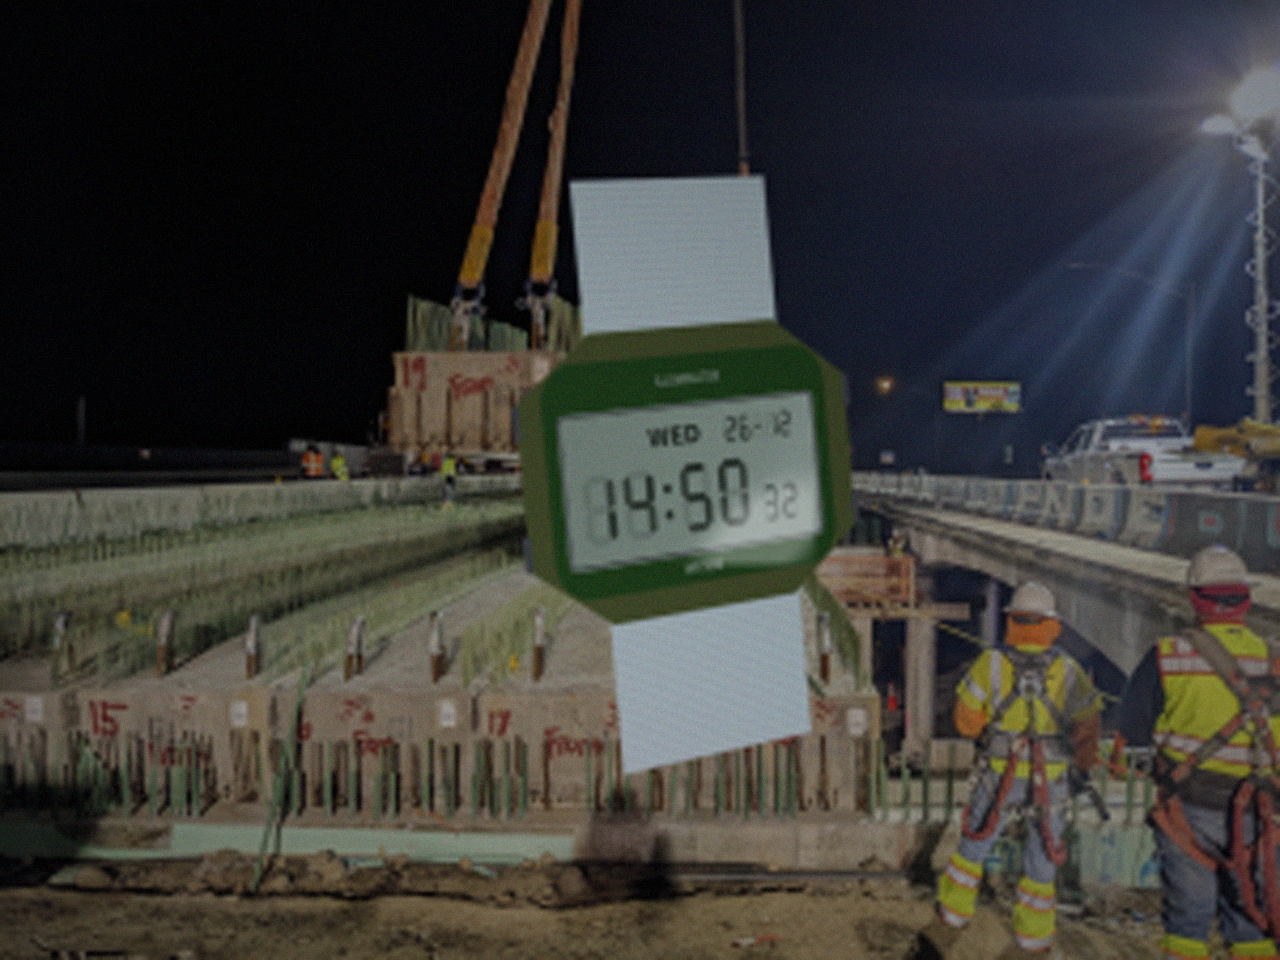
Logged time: 14:50:32
